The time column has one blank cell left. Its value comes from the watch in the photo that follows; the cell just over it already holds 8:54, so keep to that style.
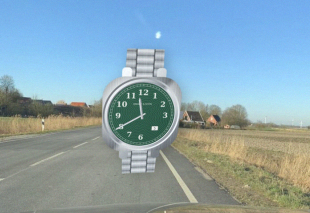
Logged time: 11:40
